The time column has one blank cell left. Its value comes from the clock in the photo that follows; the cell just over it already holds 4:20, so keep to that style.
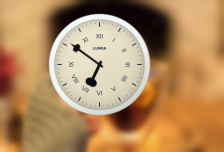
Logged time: 6:51
